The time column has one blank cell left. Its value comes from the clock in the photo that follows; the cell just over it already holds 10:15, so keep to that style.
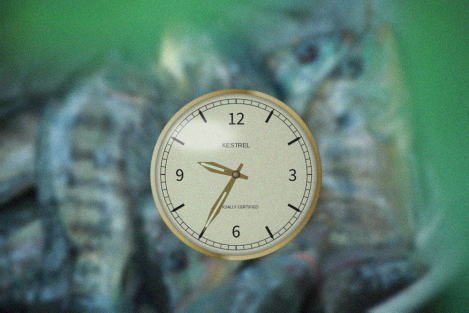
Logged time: 9:35
